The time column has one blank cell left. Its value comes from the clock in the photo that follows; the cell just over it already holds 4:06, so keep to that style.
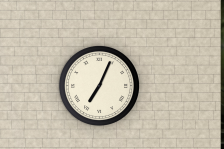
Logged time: 7:04
